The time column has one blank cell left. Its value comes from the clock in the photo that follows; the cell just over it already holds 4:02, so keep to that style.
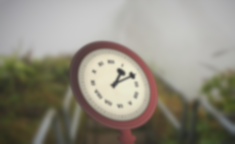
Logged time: 1:11
